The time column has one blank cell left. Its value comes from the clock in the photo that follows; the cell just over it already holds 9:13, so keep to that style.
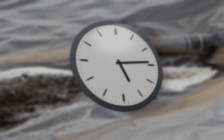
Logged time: 5:14
